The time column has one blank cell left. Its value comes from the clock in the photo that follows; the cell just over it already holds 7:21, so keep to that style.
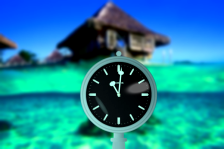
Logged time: 11:01
